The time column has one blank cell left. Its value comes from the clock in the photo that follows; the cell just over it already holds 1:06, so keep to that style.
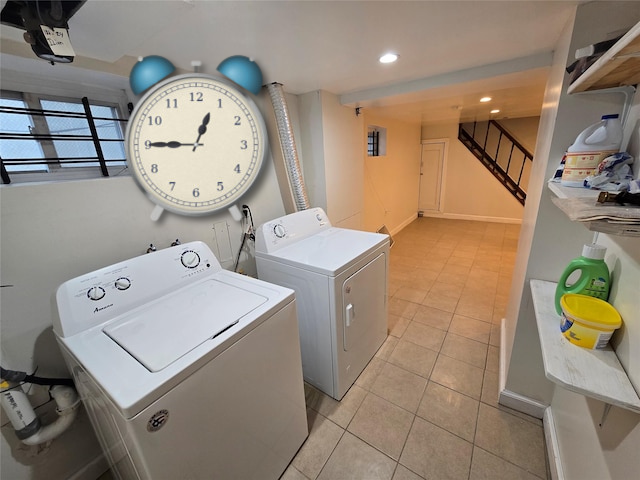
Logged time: 12:45
